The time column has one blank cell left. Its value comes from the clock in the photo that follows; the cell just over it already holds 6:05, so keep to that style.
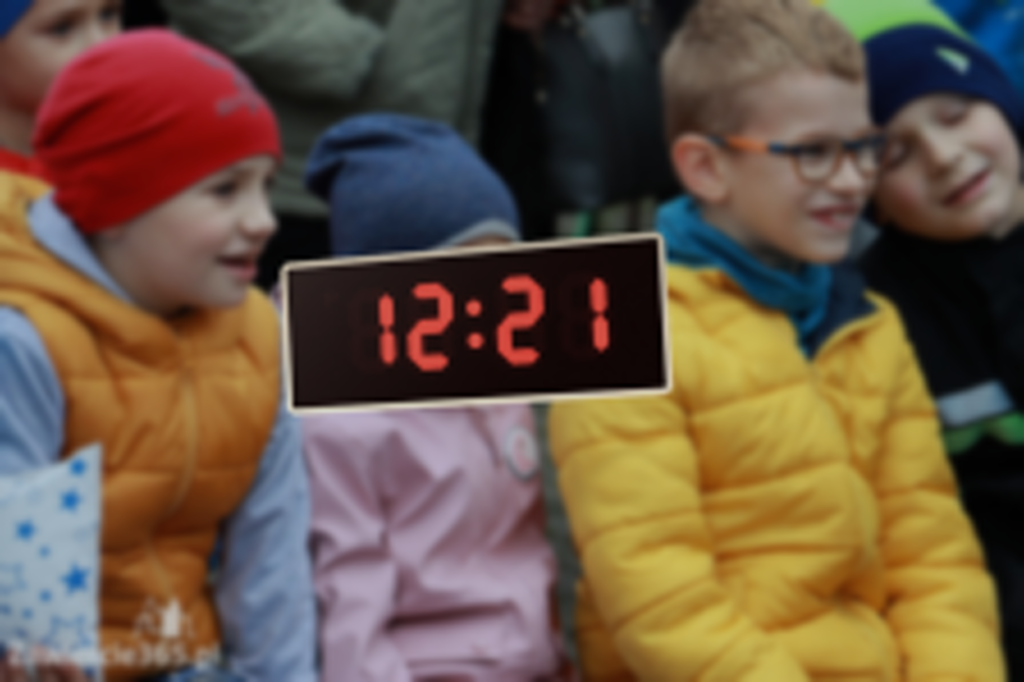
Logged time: 12:21
